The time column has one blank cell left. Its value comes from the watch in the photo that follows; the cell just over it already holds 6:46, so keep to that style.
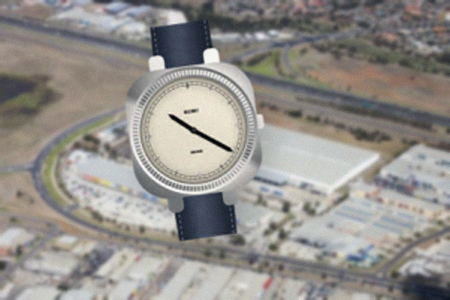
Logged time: 10:21
